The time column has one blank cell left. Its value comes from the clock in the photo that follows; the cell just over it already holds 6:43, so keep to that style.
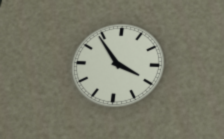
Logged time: 3:54
